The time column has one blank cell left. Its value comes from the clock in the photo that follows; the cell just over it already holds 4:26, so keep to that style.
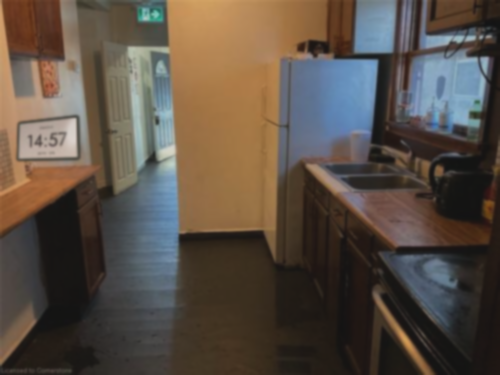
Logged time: 14:57
